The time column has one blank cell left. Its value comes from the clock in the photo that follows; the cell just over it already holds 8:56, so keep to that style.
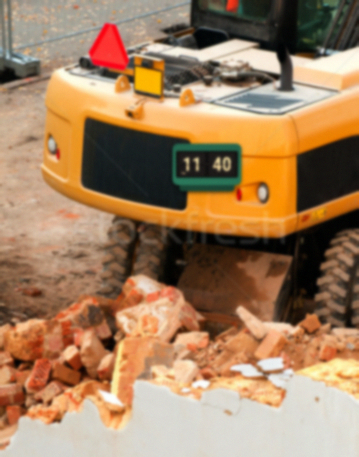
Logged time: 11:40
